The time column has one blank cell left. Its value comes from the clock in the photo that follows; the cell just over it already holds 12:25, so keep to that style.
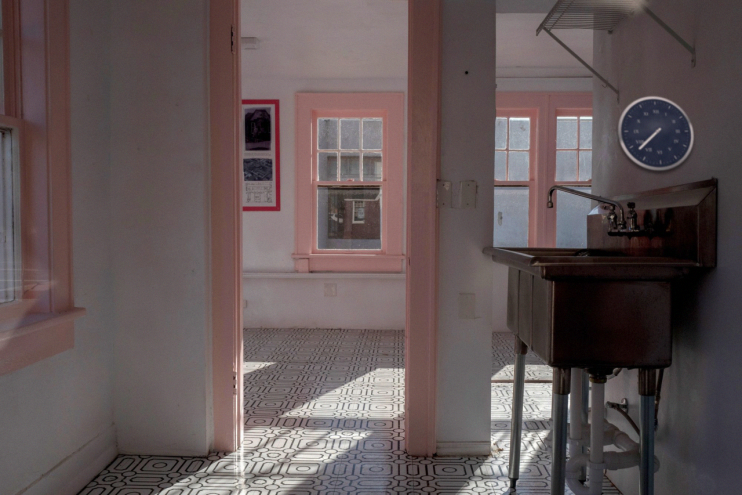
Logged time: 7:38
